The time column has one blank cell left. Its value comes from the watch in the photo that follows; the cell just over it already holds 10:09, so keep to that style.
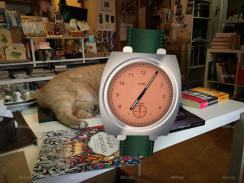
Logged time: 7:05
